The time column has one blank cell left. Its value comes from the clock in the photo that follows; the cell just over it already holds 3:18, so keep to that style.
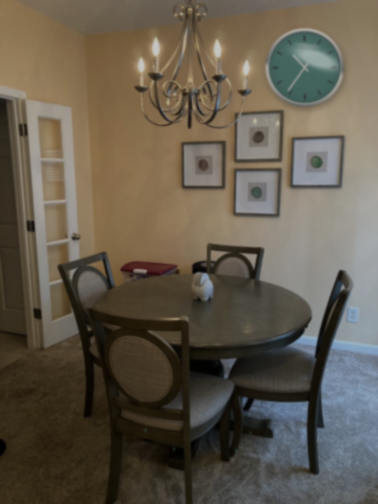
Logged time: 10:36
